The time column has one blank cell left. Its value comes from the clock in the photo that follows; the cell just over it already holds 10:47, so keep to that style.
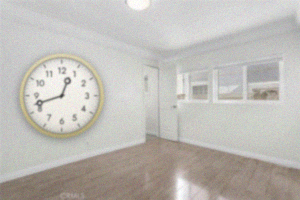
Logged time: 12:42
